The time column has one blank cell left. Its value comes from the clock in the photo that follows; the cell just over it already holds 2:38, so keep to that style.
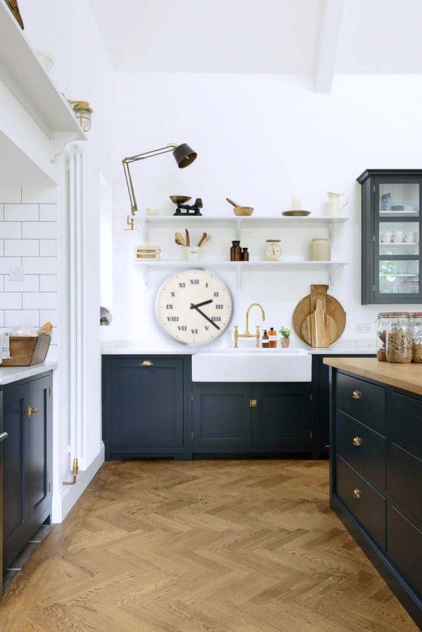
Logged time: 2:22
